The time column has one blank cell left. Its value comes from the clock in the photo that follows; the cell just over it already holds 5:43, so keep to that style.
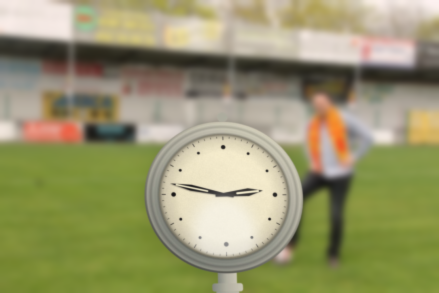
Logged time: 2:47
